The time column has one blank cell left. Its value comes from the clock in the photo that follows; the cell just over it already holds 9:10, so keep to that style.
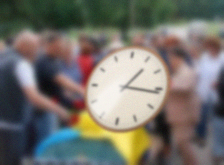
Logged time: 1:16
